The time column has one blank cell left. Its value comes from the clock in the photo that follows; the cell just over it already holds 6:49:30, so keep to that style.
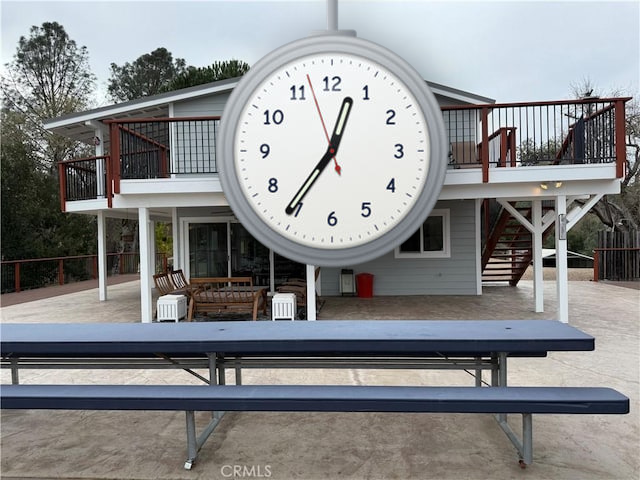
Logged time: 12:35:57
